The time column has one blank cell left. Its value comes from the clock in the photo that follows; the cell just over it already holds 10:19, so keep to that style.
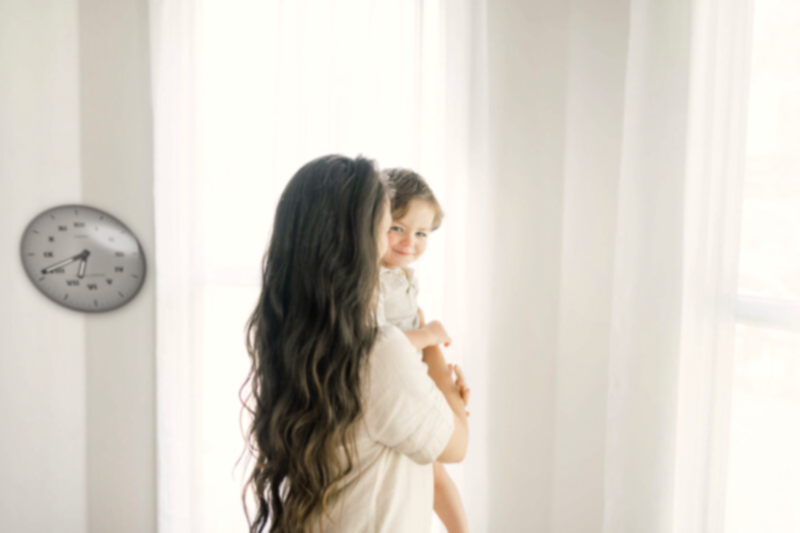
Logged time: 6:41
